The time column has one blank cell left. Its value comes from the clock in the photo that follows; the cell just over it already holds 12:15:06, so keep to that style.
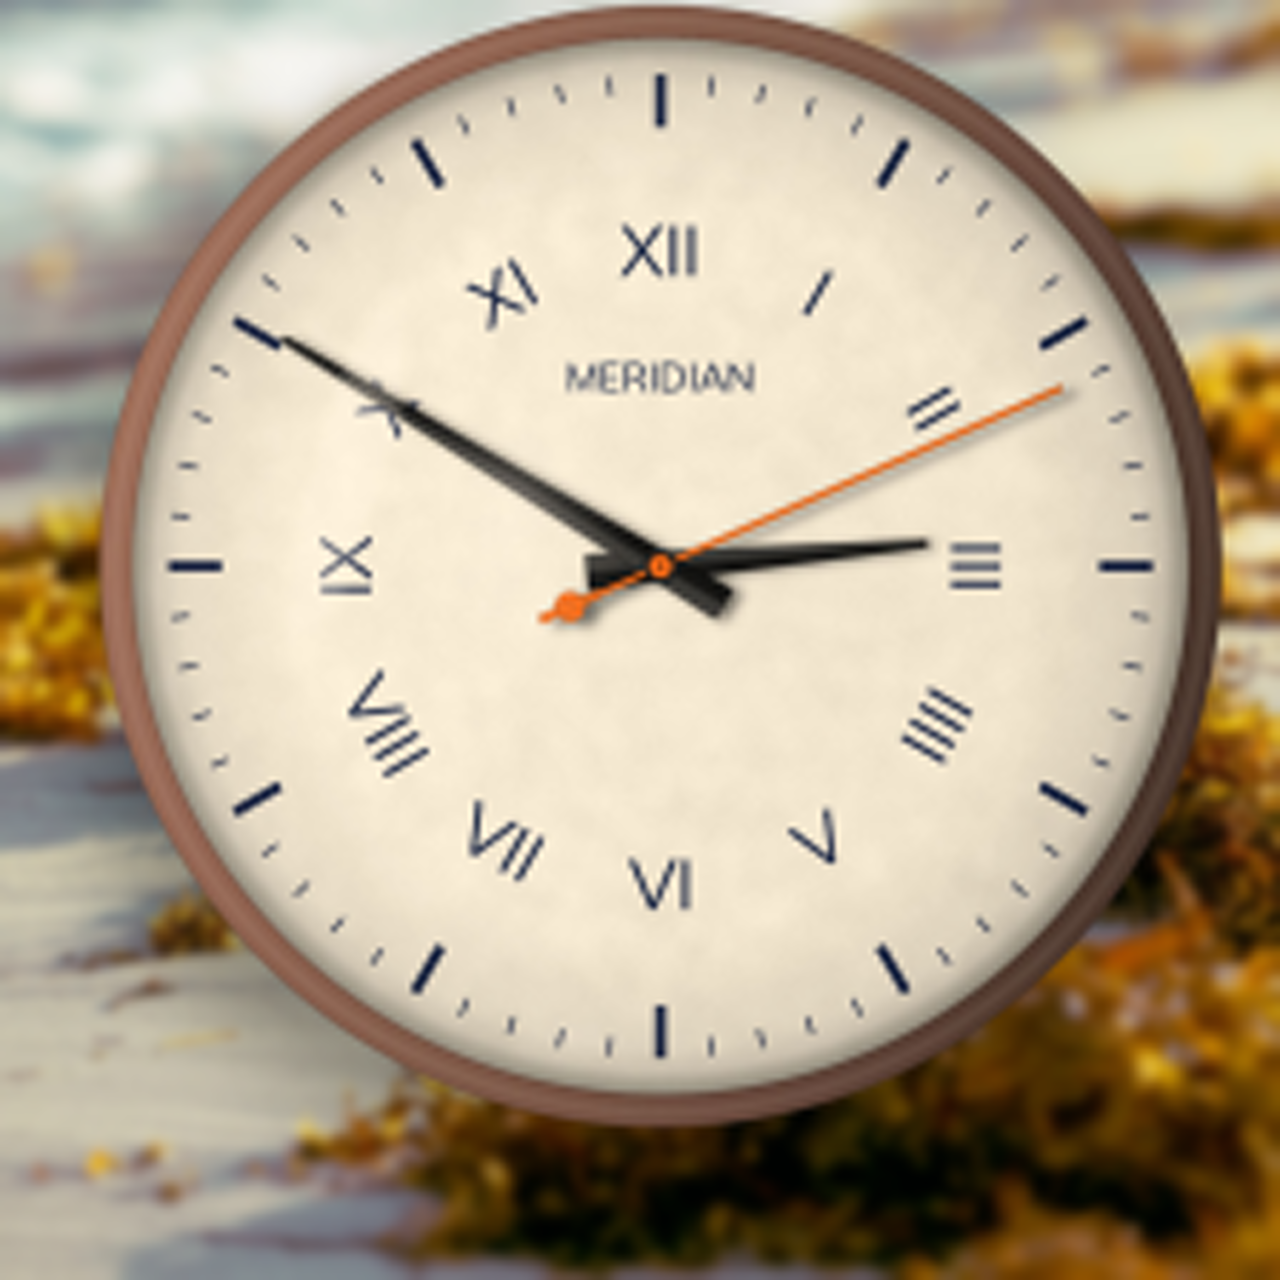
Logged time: 2:50:11
